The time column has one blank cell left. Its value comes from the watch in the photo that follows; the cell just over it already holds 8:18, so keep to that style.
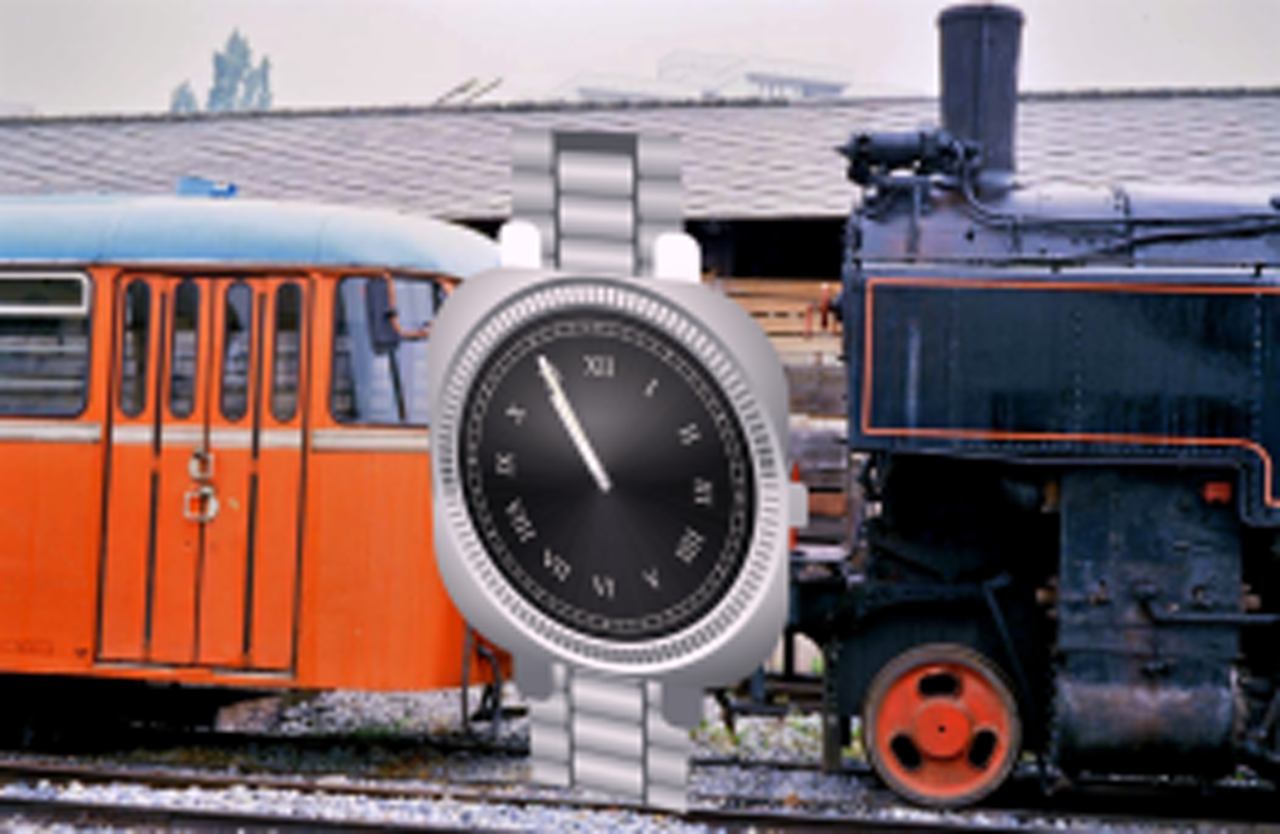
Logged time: 10:55
